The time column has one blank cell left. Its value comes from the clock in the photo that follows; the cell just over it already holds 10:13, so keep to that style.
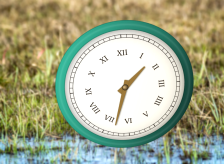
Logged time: 1:33
